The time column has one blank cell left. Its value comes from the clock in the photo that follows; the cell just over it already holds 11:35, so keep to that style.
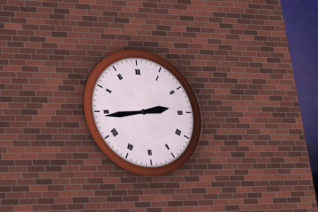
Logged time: 2:44
